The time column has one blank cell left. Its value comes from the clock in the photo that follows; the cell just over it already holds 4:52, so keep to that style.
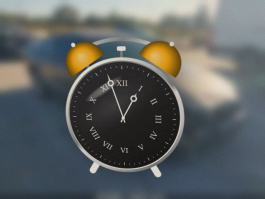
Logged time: 12:57
